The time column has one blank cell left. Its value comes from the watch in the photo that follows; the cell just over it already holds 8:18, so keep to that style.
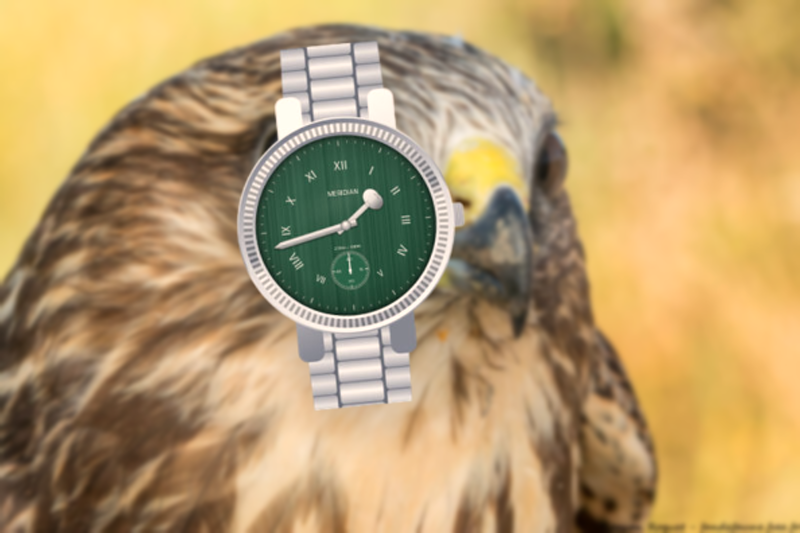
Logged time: 1:43
